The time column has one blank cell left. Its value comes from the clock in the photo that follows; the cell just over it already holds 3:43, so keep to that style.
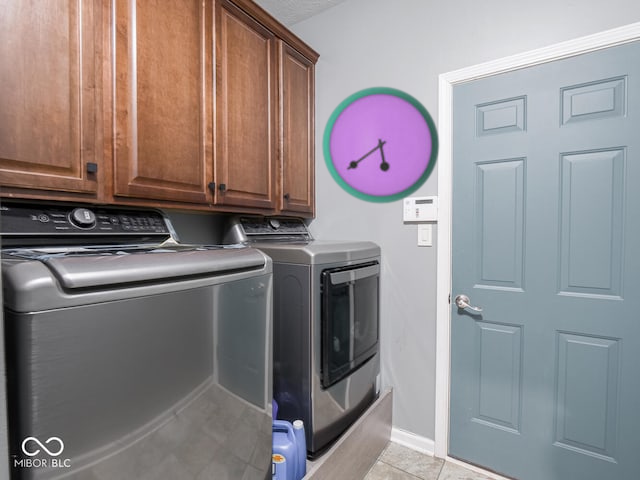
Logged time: 5:39
